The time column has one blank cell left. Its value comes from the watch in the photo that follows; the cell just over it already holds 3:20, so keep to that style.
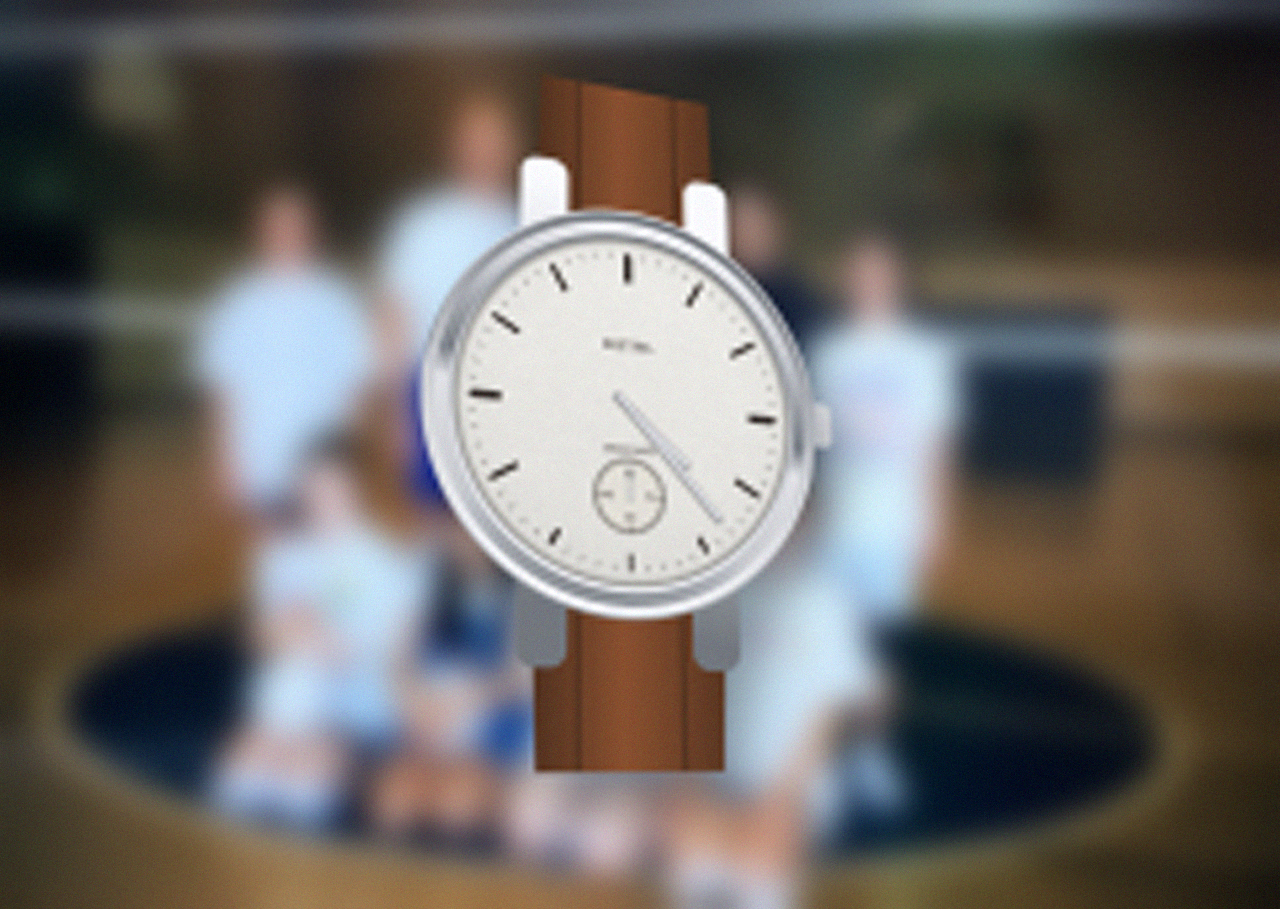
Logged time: 4:23
